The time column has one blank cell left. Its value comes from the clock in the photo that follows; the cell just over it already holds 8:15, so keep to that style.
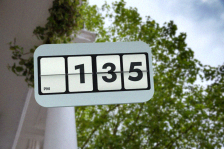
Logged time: 1:35
